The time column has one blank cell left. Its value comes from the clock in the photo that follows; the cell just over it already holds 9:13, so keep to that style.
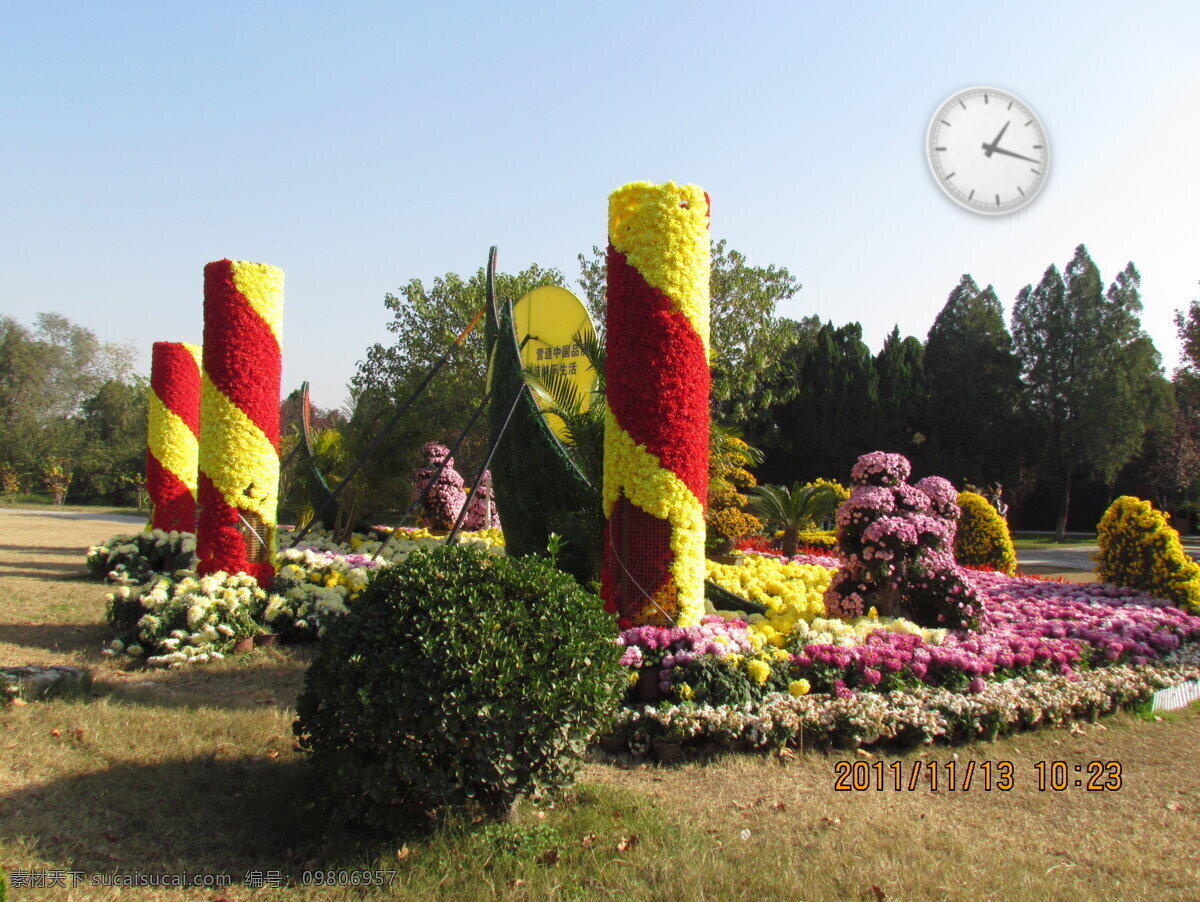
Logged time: 1:18
